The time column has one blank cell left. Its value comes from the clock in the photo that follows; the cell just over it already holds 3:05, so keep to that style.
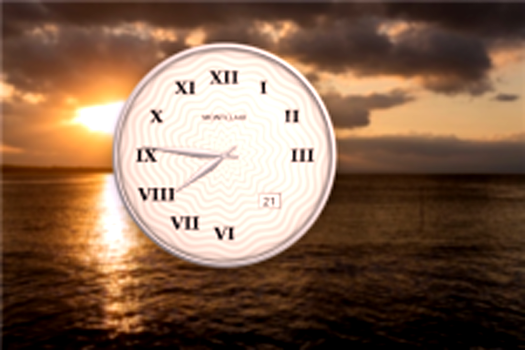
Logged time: 7:46
